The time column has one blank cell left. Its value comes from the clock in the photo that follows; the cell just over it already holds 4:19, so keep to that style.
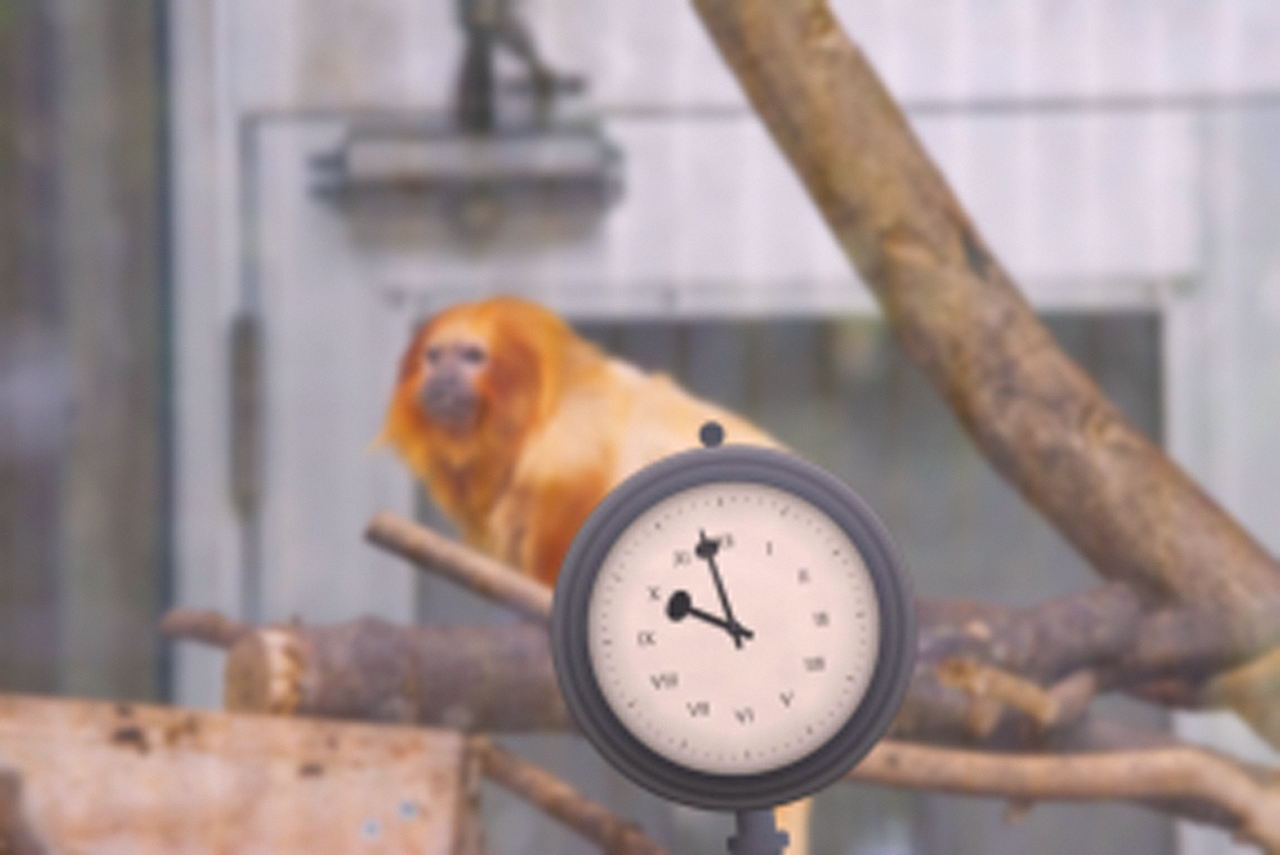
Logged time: 9:58
